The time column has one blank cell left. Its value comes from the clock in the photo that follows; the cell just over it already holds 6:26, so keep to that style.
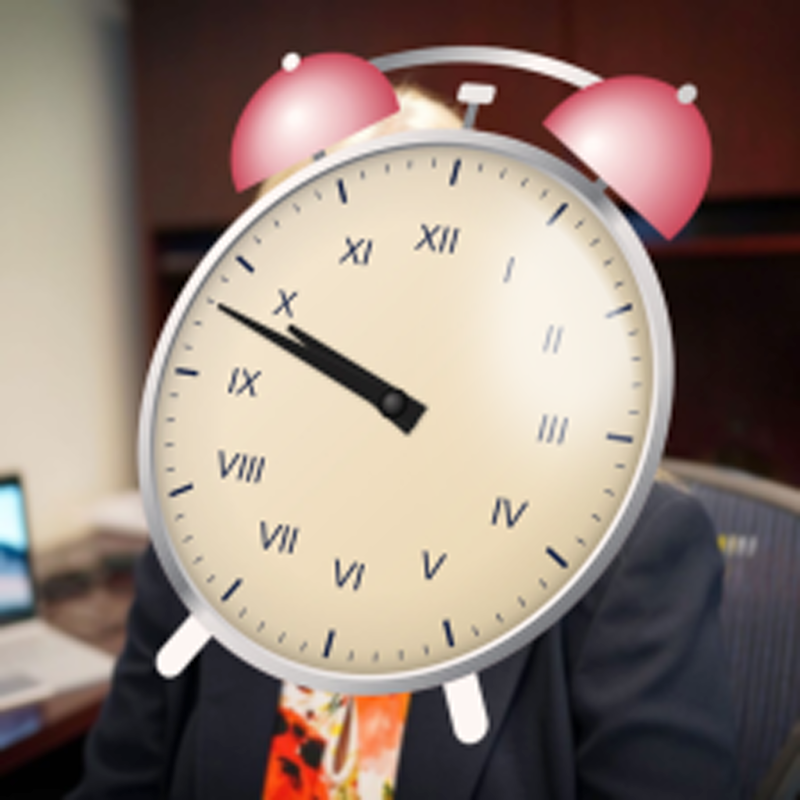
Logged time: 9:48
